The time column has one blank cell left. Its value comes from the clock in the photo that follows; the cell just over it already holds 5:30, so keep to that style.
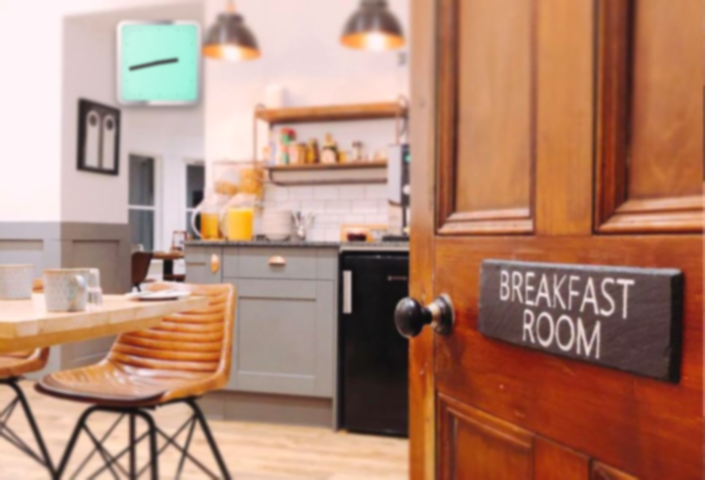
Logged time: 2:43
